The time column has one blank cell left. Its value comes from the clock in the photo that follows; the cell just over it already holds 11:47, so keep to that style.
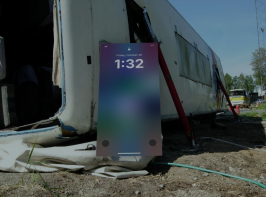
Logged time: 1:32
